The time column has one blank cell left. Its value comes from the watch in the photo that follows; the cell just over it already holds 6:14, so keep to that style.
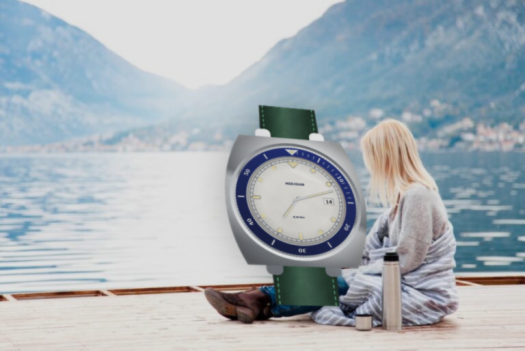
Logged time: 7:12
